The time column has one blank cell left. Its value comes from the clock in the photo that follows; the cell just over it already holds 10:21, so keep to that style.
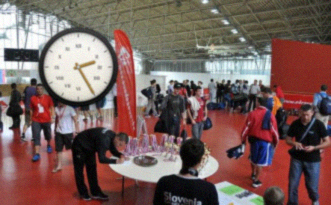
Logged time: 2:25
